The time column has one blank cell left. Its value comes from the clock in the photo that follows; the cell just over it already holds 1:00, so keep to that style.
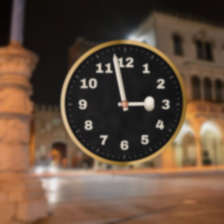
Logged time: 2:58
